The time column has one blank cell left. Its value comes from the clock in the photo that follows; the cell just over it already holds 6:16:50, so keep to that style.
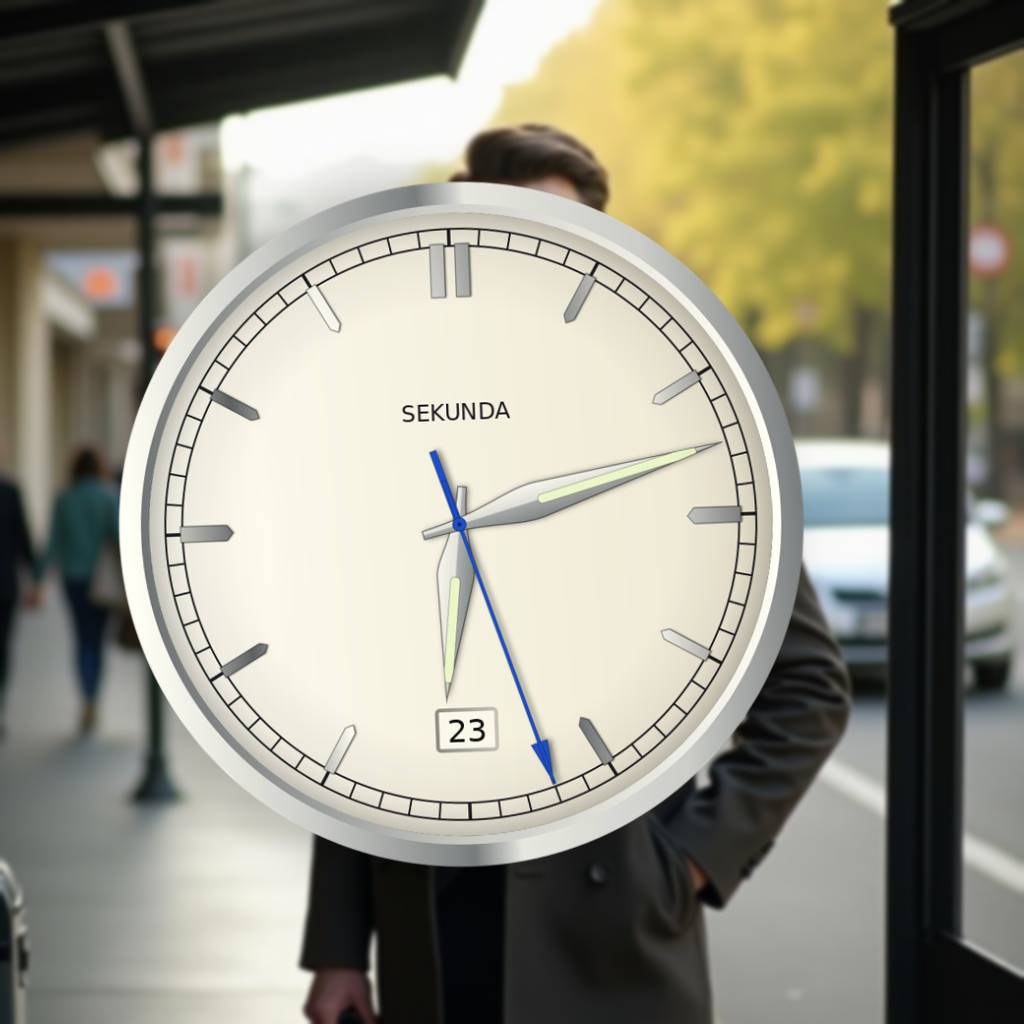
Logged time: 6:12:27
